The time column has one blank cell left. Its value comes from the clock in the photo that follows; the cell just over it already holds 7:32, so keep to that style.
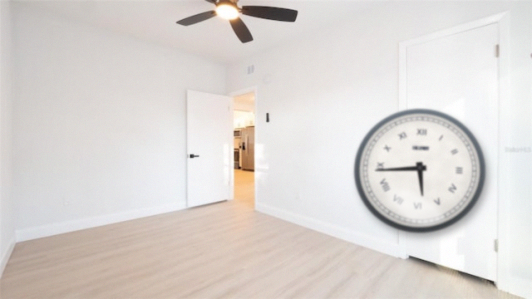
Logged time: 5:44
